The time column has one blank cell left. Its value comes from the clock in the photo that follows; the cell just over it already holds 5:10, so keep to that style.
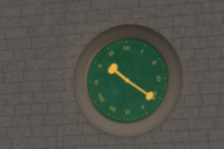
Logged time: 10:21
